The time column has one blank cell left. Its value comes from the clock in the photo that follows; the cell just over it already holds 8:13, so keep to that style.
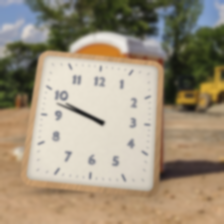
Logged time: 9:48
